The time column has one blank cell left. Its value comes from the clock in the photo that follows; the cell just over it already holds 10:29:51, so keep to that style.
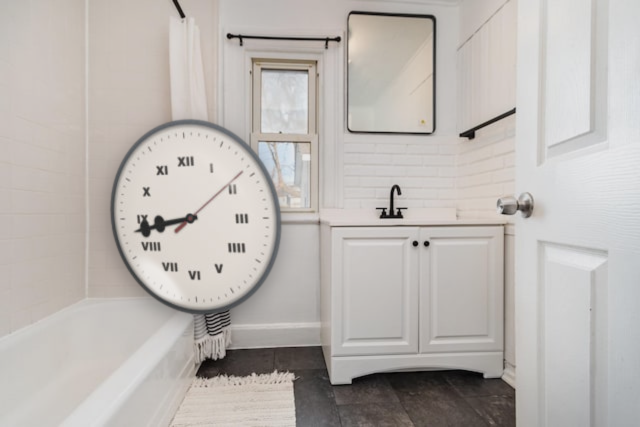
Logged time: 8:43:09
